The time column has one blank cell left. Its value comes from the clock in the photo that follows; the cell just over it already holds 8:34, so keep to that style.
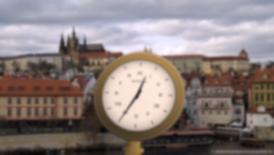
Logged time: 12:35
